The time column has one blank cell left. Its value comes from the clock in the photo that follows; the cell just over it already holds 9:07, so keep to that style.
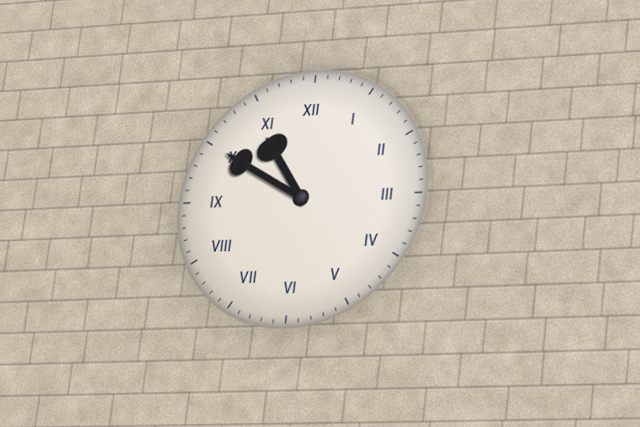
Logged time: 10:50
